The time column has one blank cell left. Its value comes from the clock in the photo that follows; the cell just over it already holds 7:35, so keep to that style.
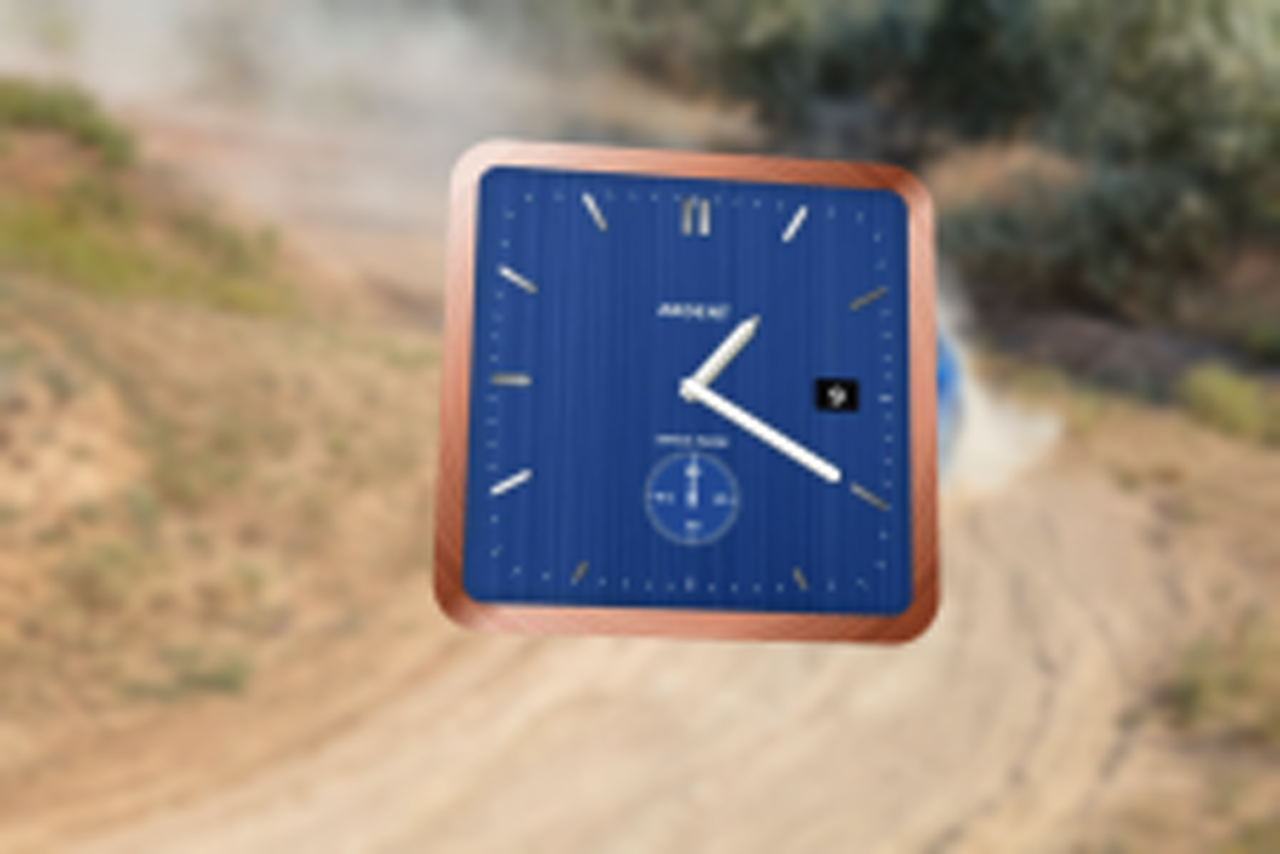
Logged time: 1:20
